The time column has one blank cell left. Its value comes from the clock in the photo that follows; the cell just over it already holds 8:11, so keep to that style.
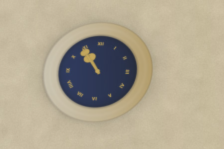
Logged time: 10:54
